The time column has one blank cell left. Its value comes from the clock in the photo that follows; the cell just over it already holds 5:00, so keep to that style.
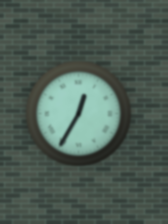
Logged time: 12:35
